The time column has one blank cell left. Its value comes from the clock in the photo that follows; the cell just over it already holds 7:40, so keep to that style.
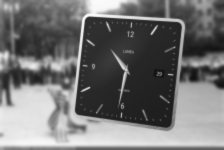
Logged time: 10:31
